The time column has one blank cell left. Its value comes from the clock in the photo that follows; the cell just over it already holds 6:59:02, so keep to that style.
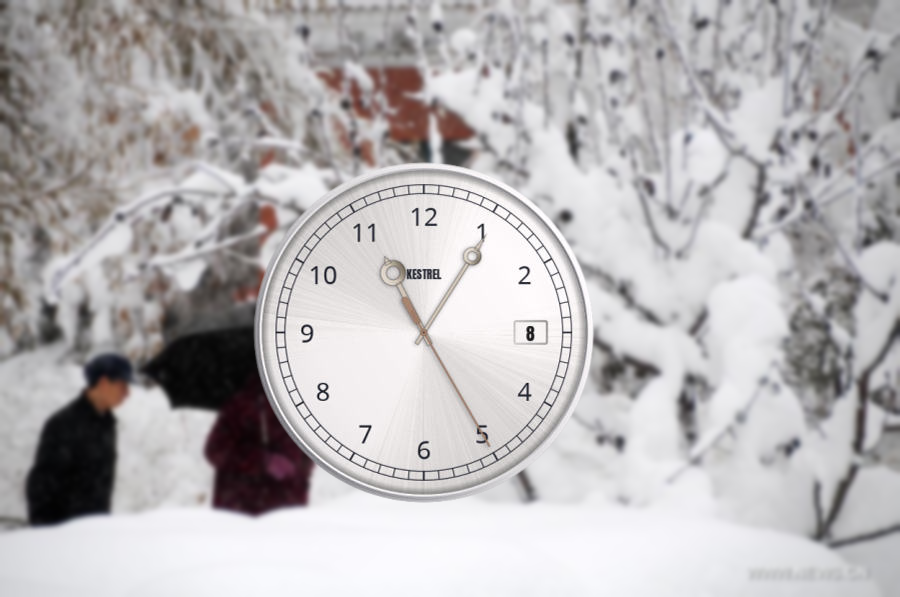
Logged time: 11:05:25
